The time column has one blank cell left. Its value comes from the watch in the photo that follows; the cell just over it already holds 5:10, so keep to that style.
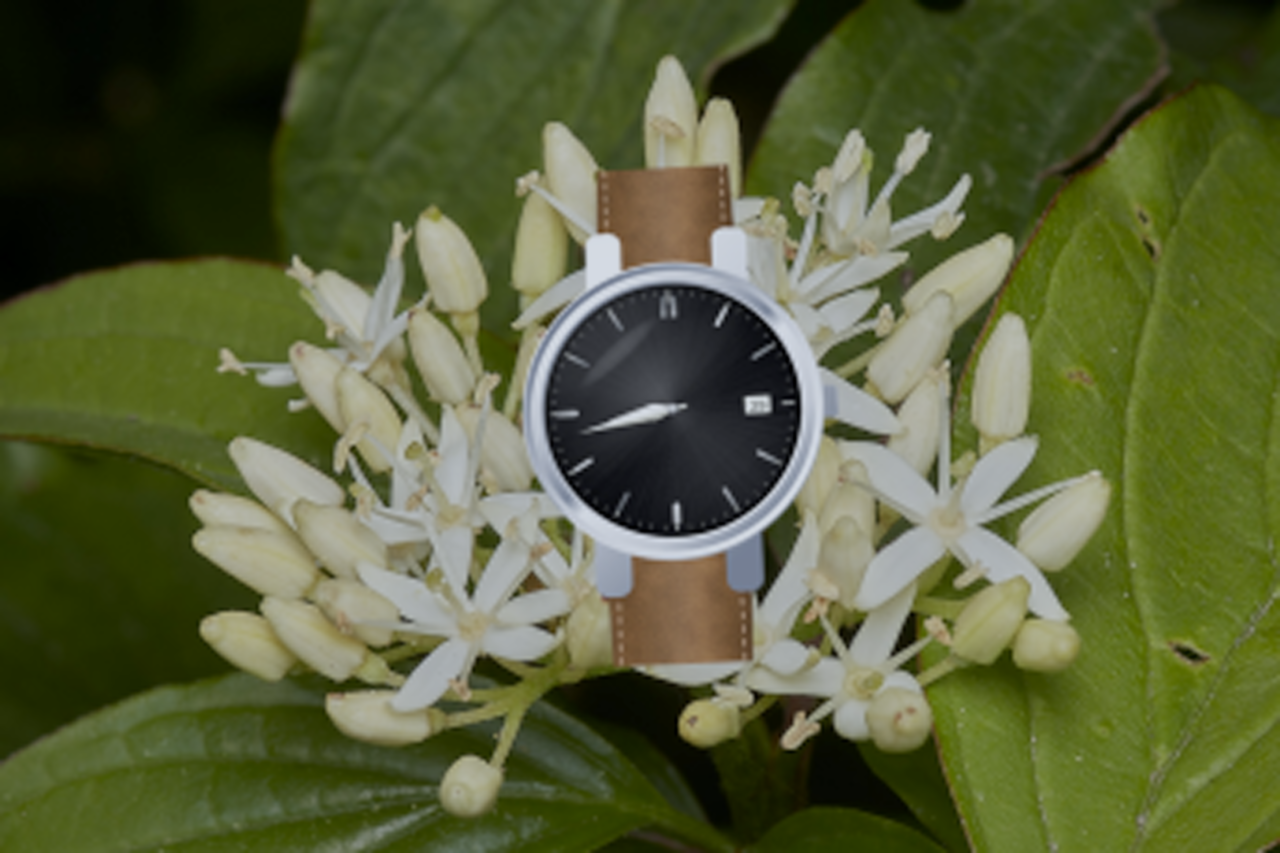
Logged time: 8:43
